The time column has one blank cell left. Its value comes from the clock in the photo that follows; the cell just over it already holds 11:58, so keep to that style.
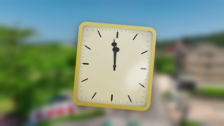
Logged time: 11:59
